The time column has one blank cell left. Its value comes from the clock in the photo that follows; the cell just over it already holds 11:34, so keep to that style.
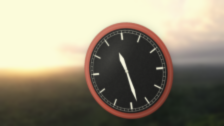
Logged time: 11:28
